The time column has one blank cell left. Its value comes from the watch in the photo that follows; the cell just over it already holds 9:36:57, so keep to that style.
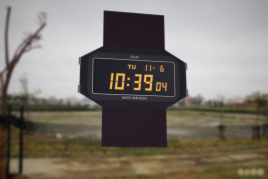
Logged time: 10:39:04
